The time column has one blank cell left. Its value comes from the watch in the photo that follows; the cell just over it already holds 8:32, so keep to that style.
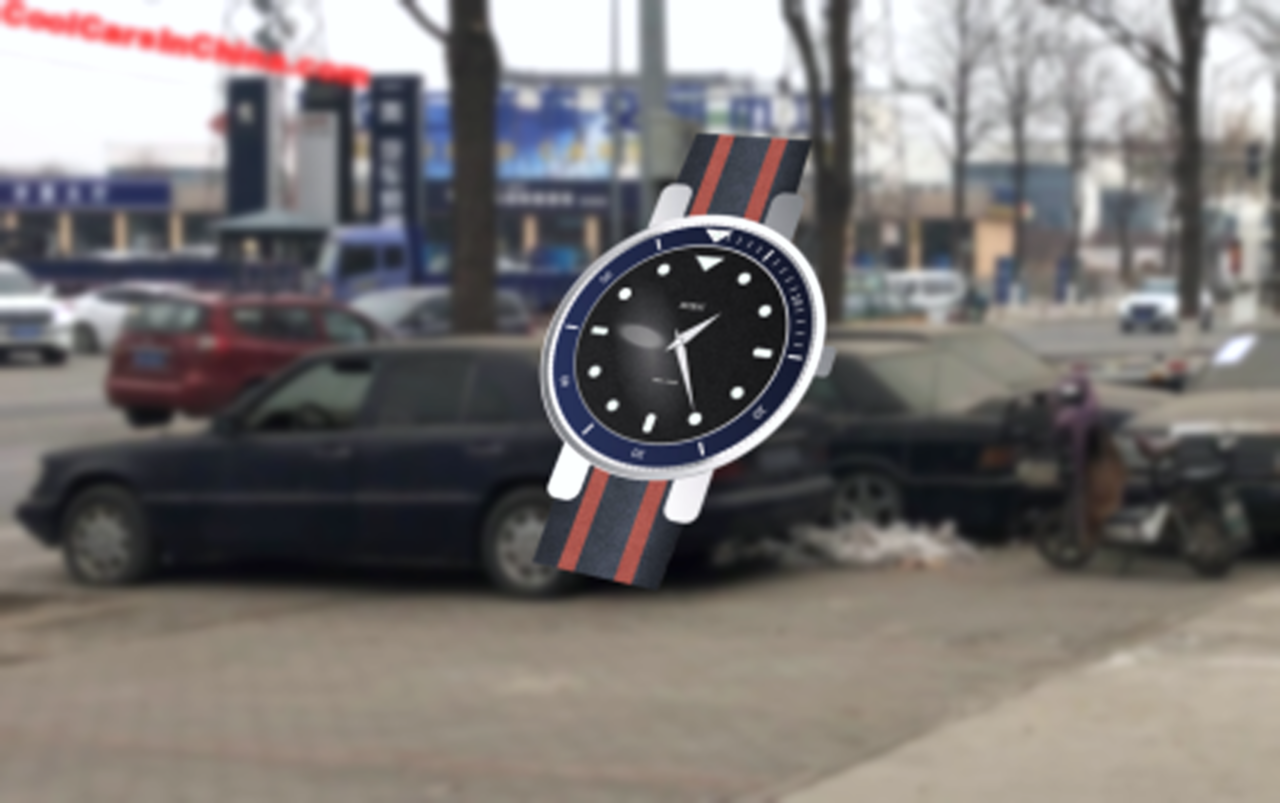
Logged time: 1:25
